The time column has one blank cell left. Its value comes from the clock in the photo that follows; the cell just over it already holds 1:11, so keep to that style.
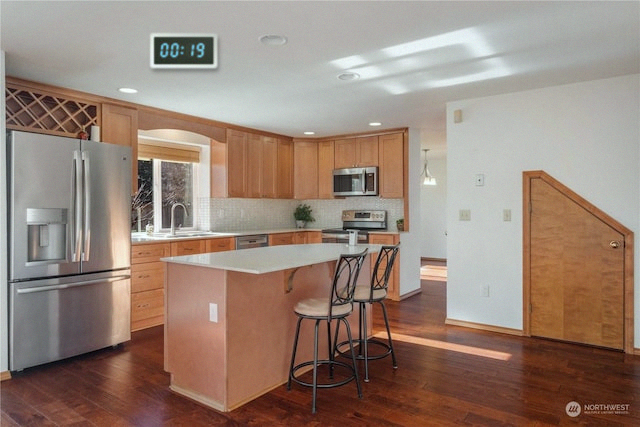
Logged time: 0:19
